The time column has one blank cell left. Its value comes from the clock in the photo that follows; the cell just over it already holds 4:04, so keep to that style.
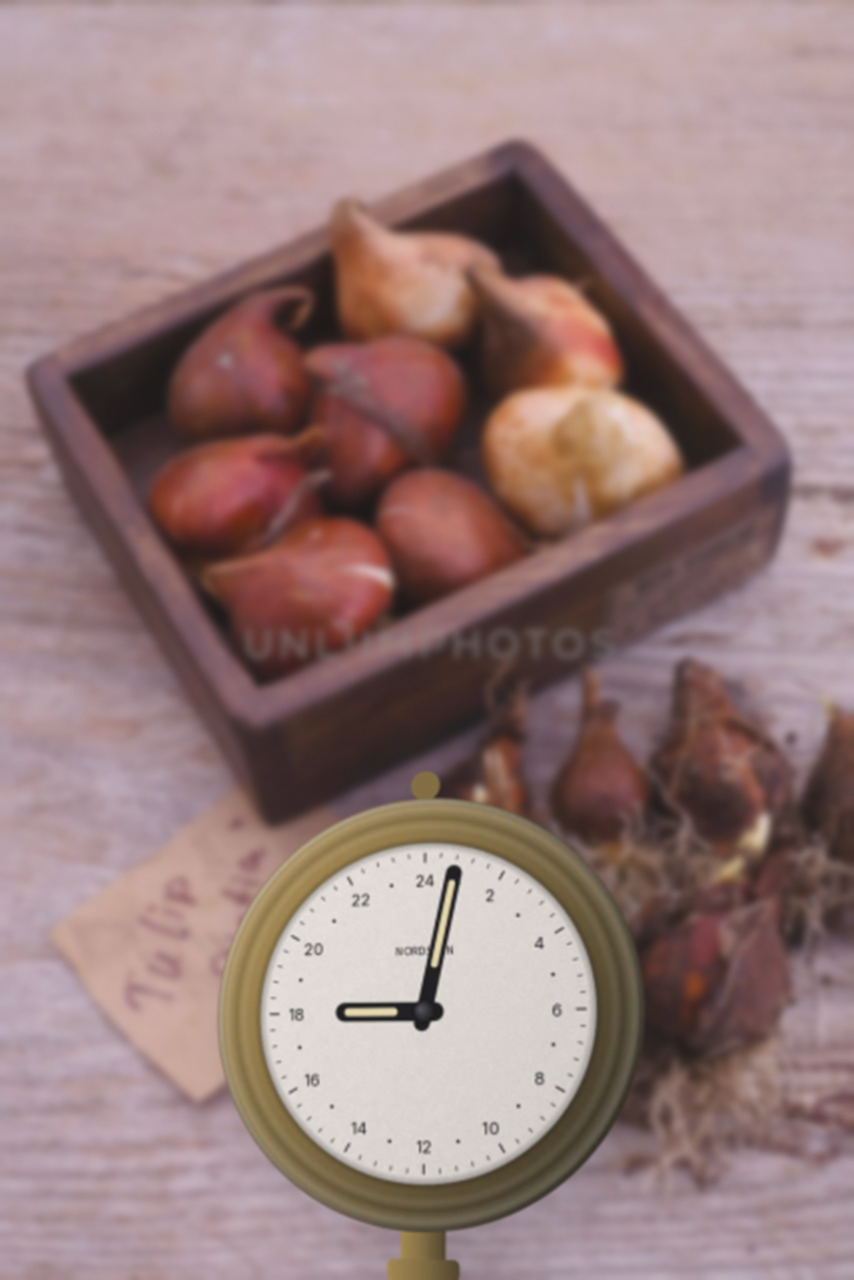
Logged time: 18:02
